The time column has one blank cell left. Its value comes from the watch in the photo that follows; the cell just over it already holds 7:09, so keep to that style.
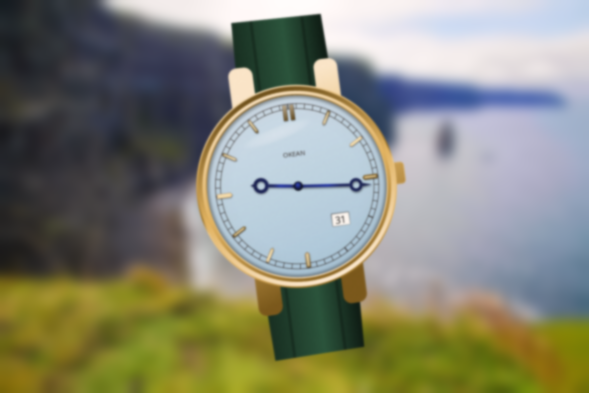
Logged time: 9:16
